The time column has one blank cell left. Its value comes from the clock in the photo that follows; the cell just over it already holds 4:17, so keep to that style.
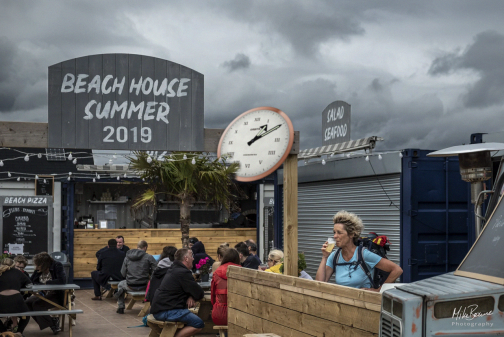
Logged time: 1:10
